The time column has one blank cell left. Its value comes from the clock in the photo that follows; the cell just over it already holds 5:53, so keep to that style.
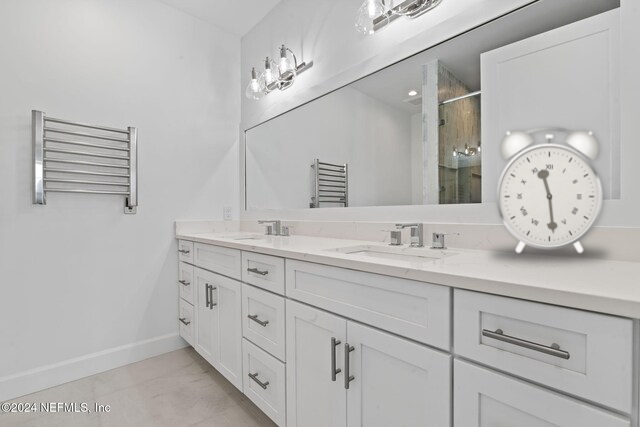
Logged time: 11:29
